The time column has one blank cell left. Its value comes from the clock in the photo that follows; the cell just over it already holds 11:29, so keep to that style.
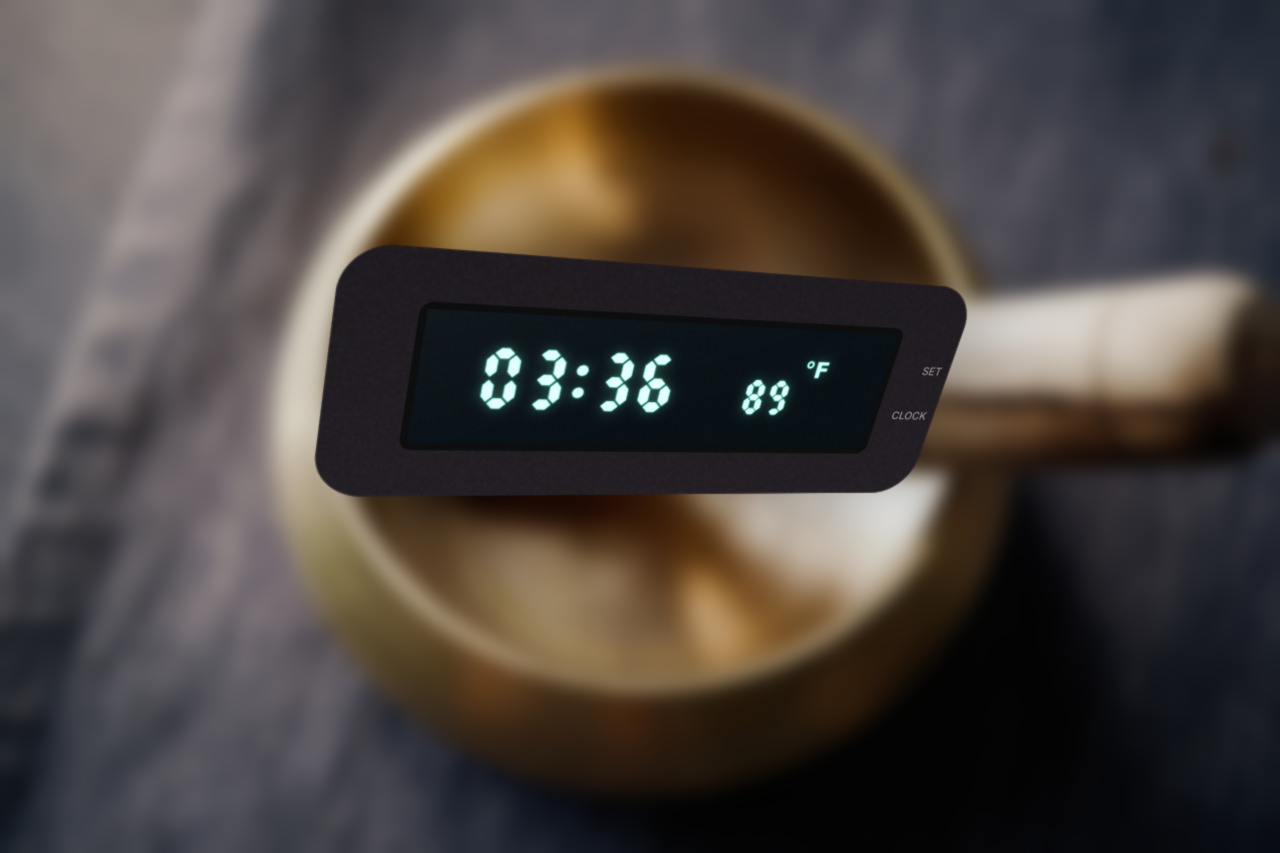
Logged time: 3:36
